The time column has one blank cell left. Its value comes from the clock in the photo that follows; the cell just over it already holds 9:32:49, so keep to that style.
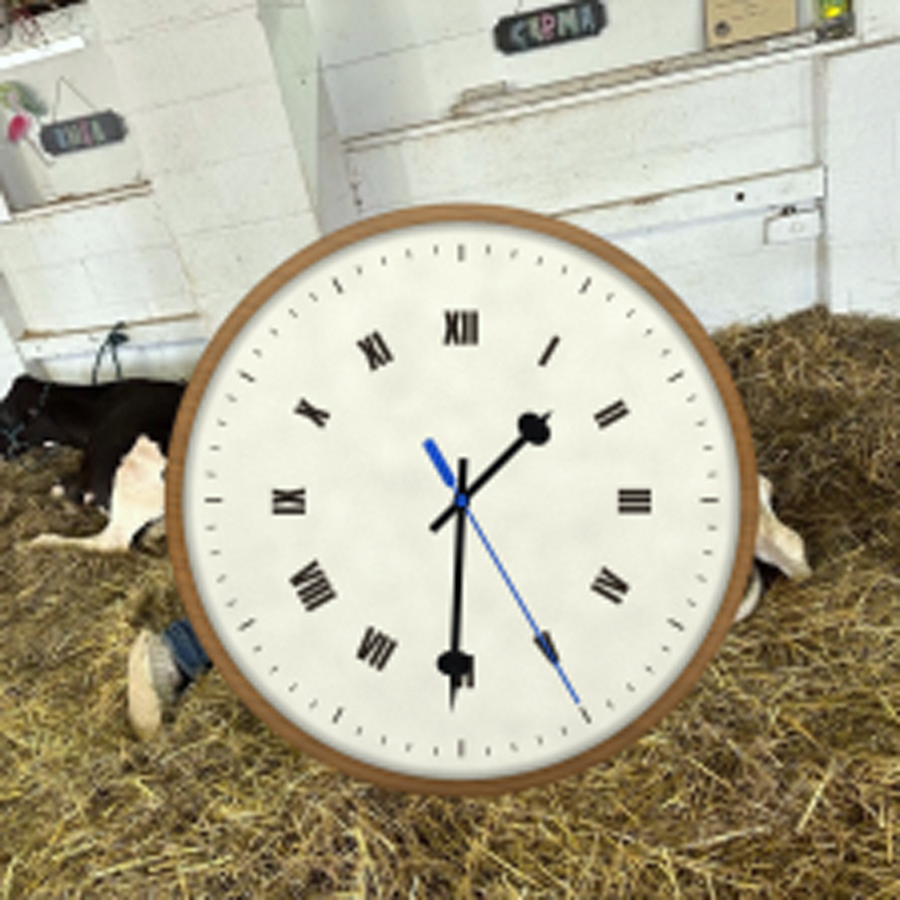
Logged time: 1:30:25
